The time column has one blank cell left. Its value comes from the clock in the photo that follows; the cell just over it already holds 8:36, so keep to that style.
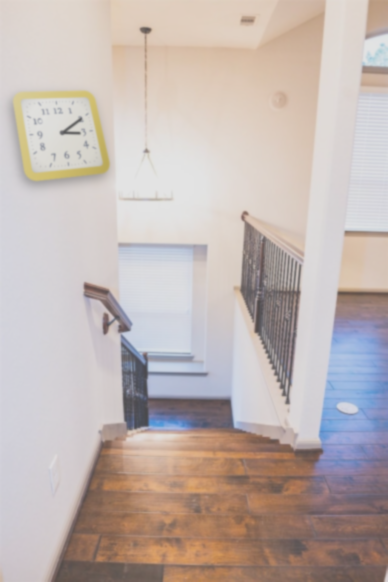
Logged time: 3:10
